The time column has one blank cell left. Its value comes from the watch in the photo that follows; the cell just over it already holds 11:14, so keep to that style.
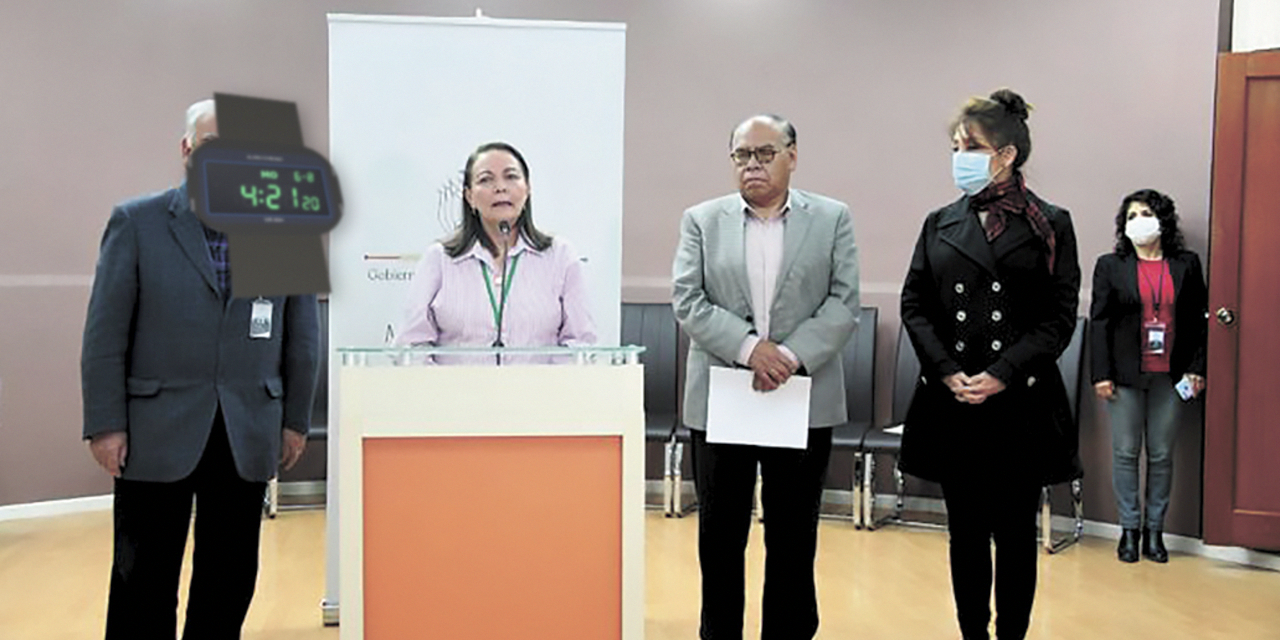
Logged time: 4:21
